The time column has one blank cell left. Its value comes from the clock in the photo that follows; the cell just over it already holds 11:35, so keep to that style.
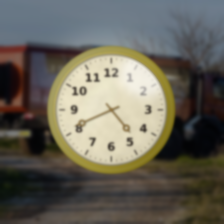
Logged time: 4:41
